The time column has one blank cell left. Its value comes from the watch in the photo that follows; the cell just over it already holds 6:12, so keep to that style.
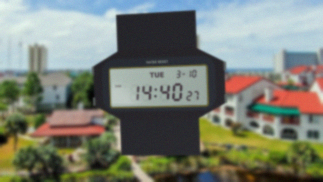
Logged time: 14:40
